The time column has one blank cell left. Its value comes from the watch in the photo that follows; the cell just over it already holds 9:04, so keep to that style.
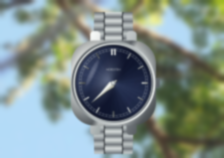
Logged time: 7:38
